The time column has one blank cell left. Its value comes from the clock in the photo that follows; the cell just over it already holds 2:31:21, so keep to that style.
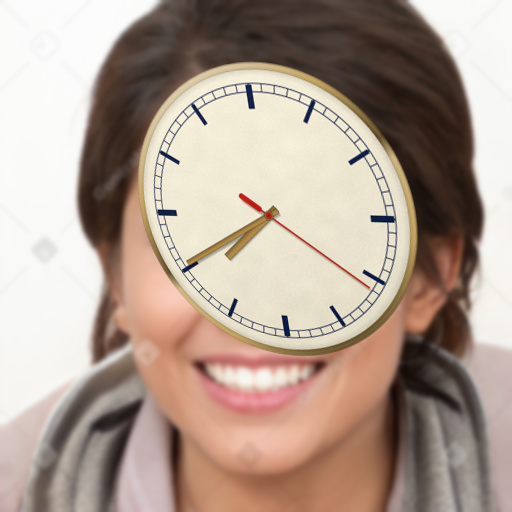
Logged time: 7:40:21
